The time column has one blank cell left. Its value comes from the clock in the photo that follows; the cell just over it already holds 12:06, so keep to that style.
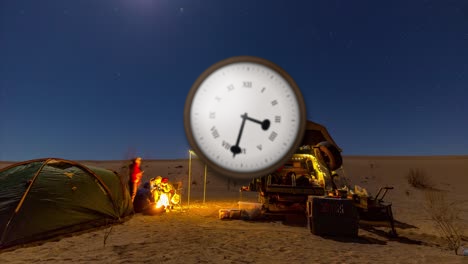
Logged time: 3:32
